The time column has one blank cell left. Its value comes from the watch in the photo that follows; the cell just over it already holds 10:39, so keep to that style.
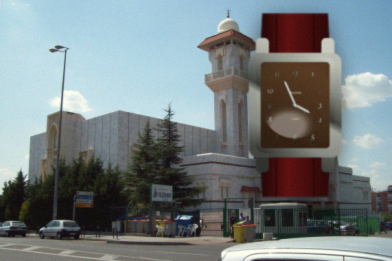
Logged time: 3:56
